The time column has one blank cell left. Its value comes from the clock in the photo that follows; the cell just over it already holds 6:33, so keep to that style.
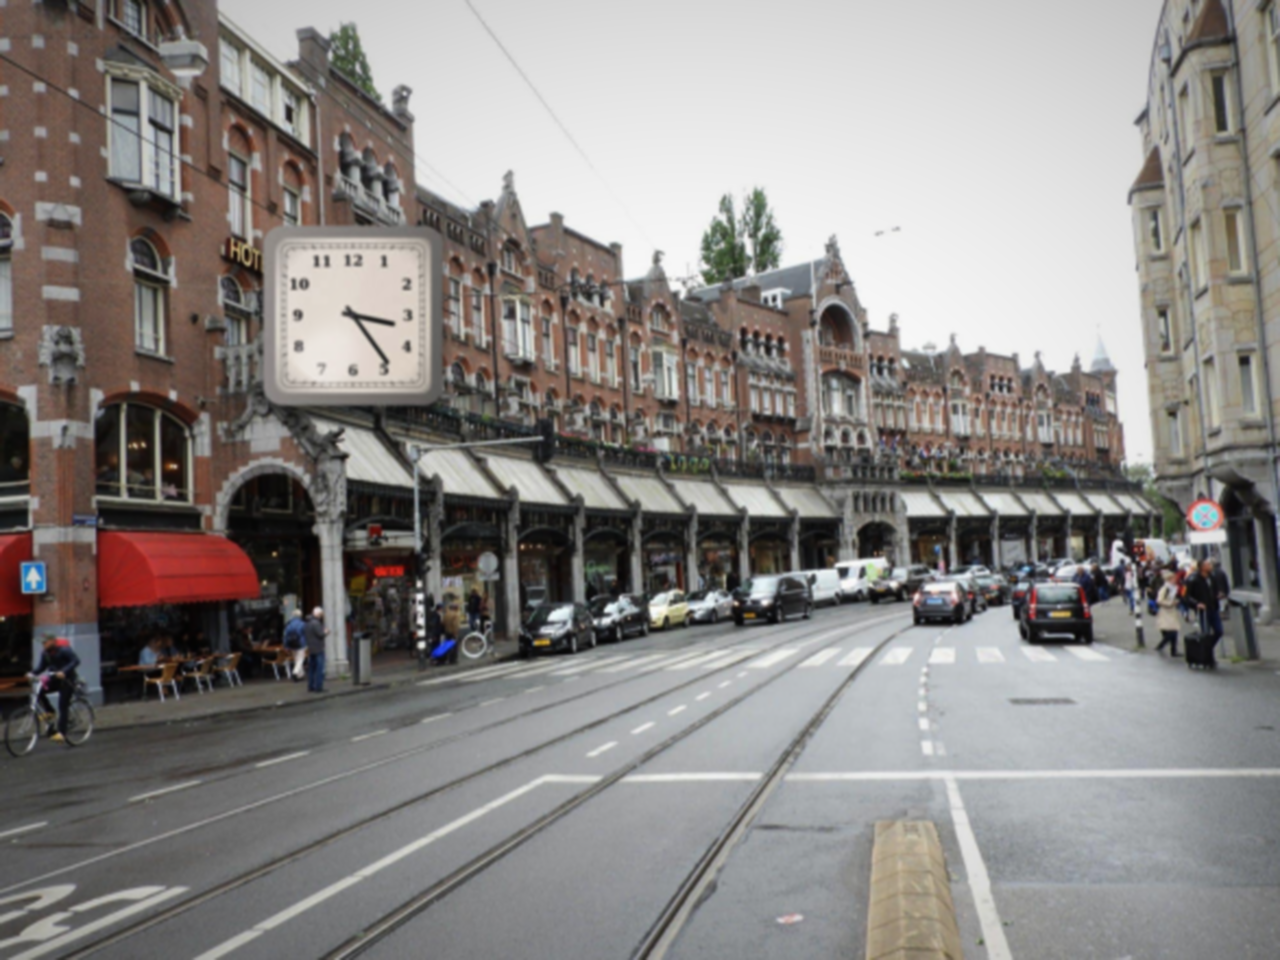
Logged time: 3:24
